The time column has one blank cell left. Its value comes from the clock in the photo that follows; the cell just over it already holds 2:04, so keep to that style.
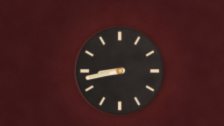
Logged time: 8:43
